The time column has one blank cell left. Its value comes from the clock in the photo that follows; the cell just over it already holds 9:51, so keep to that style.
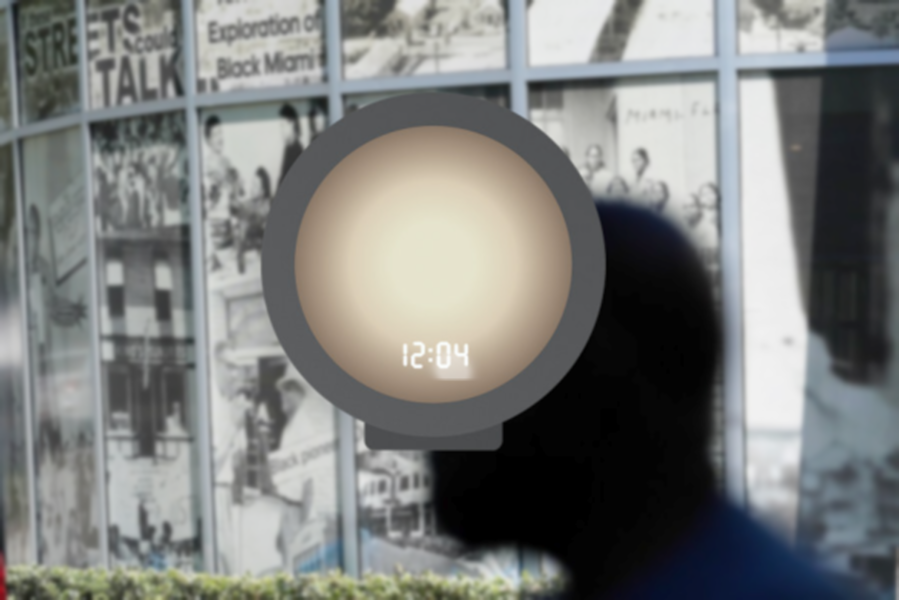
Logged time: 12:04
